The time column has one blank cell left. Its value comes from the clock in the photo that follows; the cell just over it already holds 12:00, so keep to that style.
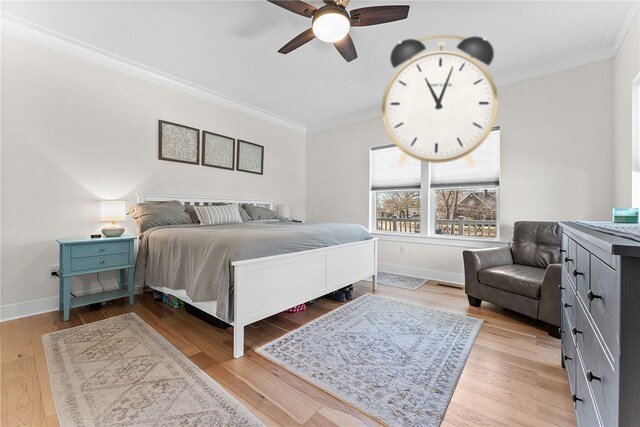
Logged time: 11:03
